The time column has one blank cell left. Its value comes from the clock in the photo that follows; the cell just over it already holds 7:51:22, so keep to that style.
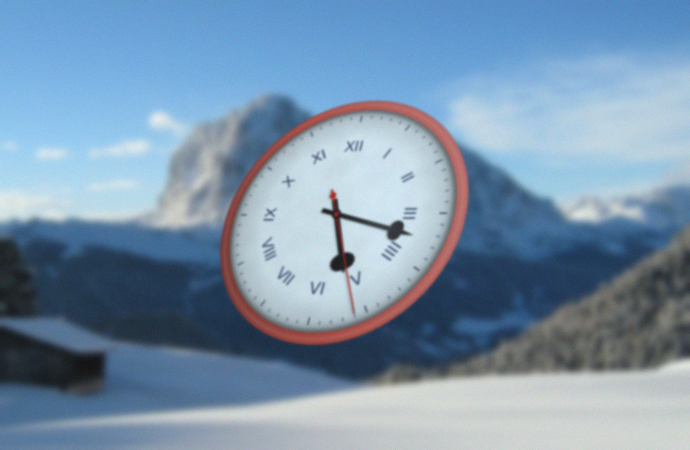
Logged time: 5:17:26
